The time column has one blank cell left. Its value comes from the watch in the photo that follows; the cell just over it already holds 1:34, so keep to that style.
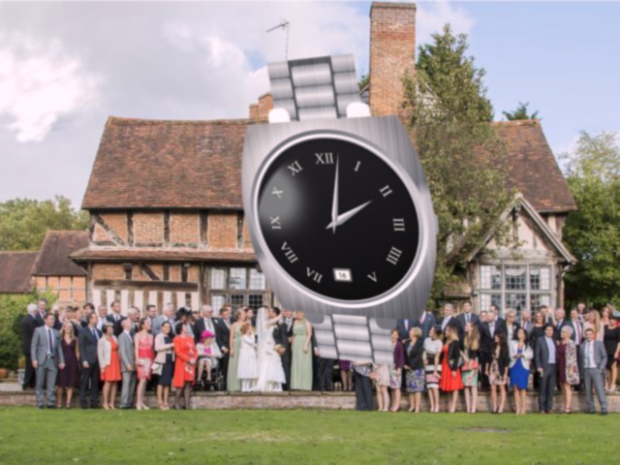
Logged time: 2:02
